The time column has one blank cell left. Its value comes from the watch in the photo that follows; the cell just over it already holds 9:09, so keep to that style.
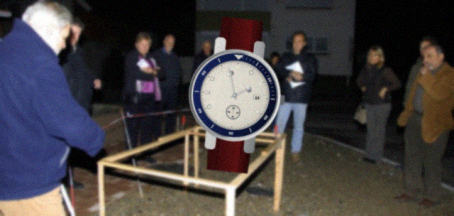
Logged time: 1:57
